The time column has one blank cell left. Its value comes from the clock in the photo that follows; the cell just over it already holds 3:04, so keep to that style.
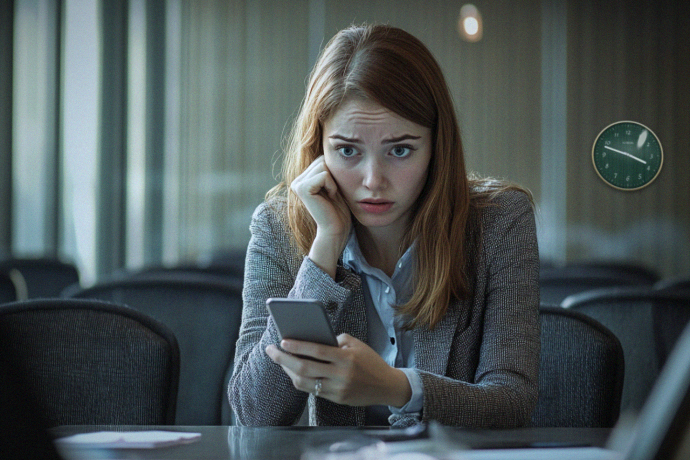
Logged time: 3:48
